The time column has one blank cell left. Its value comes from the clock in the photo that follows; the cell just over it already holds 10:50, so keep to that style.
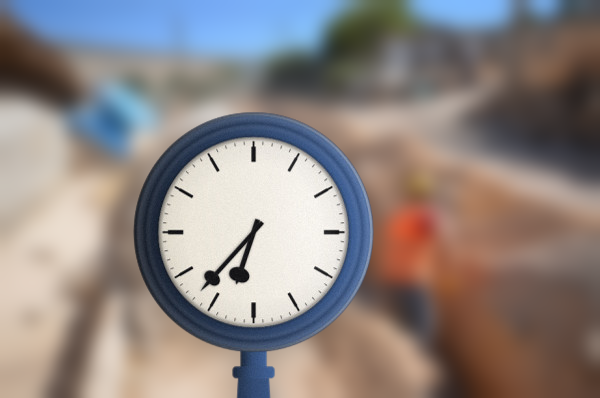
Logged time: 6:37
